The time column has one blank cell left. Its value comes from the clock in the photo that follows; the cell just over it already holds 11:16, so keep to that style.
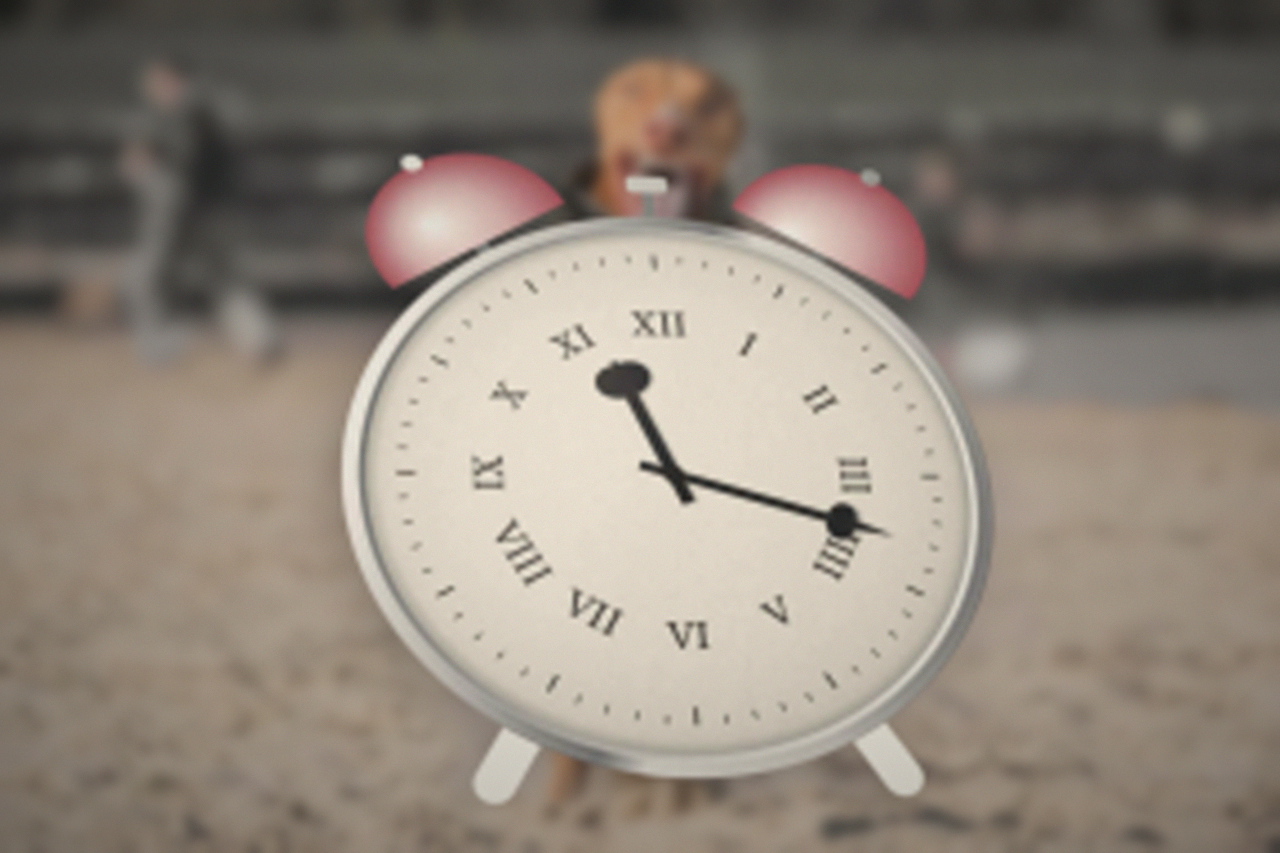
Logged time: 11:18
